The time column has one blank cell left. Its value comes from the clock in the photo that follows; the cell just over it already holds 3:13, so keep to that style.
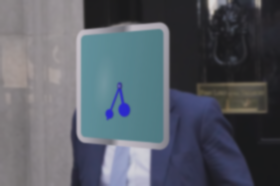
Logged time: 5:34
